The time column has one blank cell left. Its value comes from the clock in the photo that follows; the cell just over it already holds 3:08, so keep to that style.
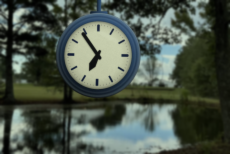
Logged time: 6:54
